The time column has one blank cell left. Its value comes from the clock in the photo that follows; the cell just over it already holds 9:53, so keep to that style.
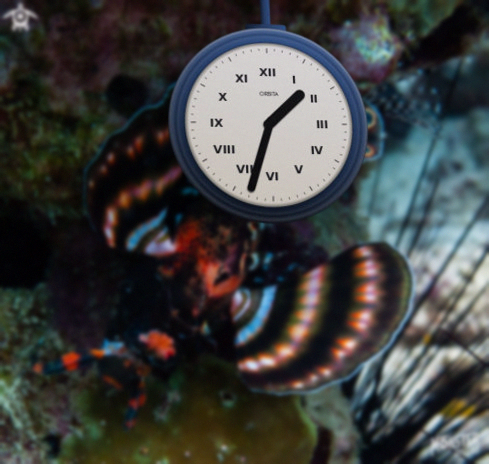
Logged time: 1:33
